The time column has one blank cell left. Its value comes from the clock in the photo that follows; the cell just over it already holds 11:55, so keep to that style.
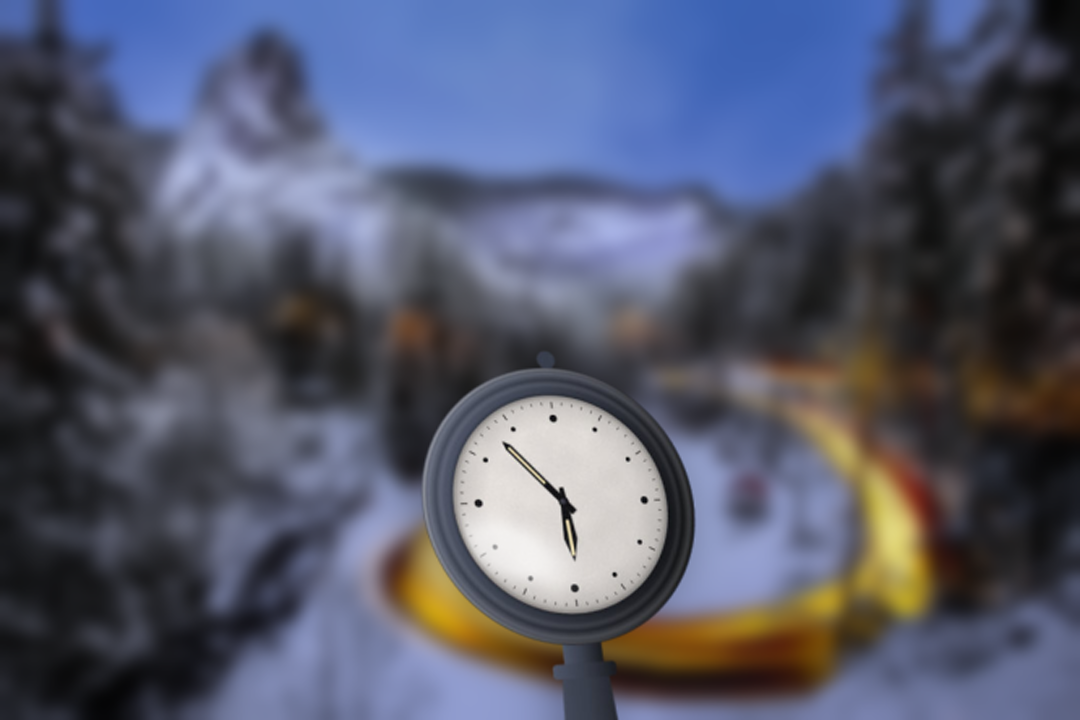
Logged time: 5:53
